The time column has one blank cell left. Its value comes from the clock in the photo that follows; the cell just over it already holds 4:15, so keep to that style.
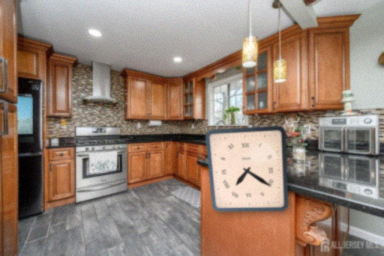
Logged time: 7:21
